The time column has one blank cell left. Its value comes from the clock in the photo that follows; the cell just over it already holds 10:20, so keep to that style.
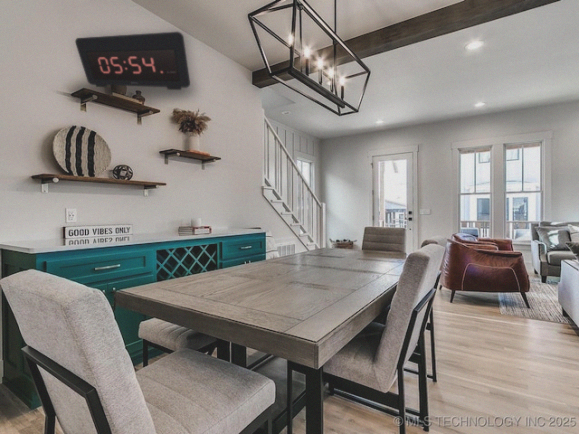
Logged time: 5:54
